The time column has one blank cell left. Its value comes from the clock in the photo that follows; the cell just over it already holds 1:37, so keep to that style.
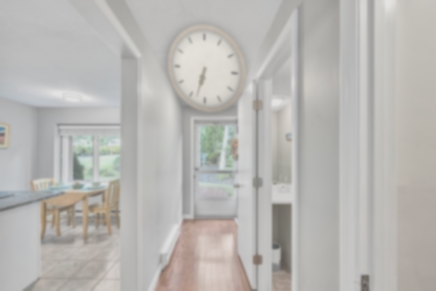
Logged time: 6:33
